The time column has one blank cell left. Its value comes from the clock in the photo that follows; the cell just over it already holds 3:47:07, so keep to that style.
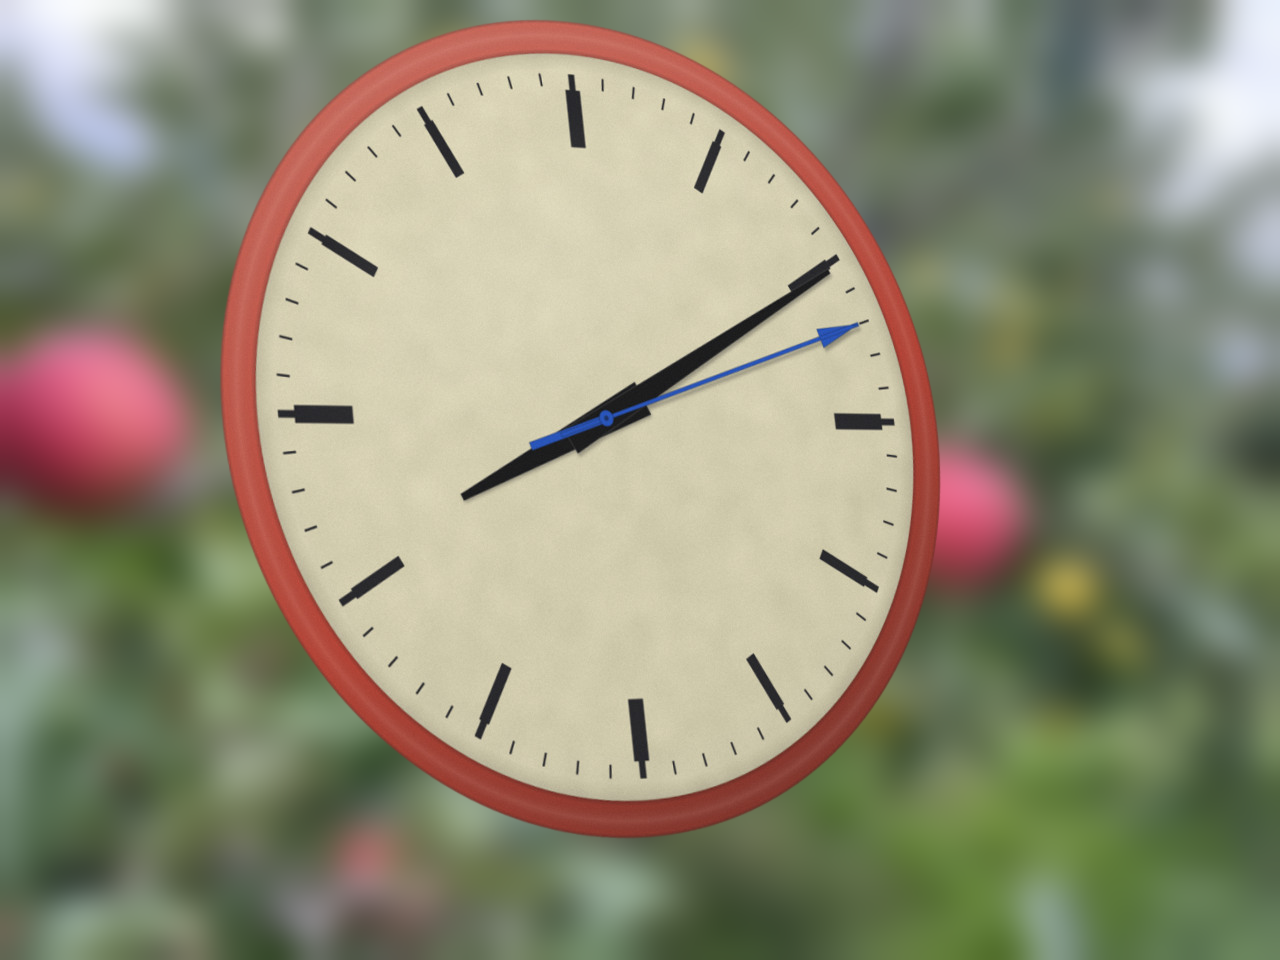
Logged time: 8:10:12
